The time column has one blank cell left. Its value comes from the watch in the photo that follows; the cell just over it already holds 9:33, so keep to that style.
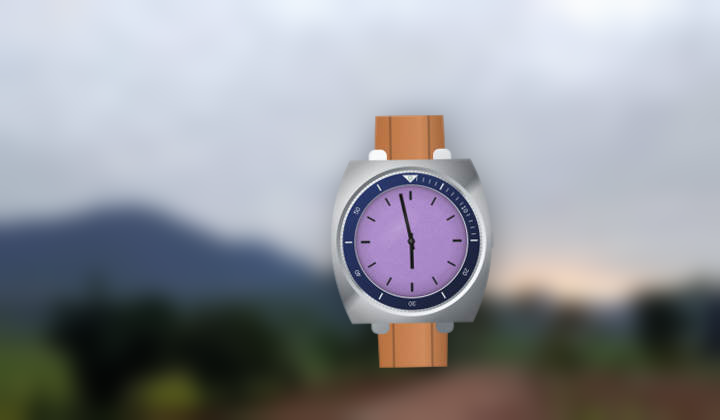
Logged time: 5:58
